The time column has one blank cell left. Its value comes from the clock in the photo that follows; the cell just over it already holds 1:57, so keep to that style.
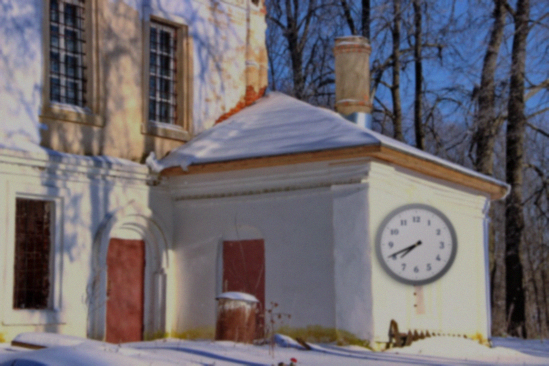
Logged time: 7:41
